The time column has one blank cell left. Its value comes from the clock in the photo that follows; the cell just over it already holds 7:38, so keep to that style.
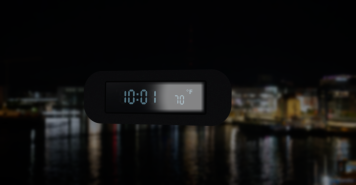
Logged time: 10:01
